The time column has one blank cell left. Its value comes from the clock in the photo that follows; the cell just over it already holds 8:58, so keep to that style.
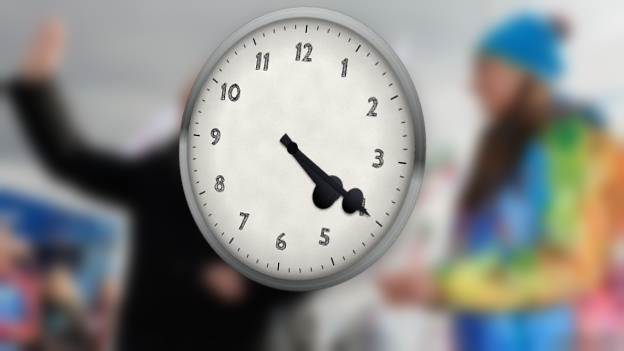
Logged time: 4:20
